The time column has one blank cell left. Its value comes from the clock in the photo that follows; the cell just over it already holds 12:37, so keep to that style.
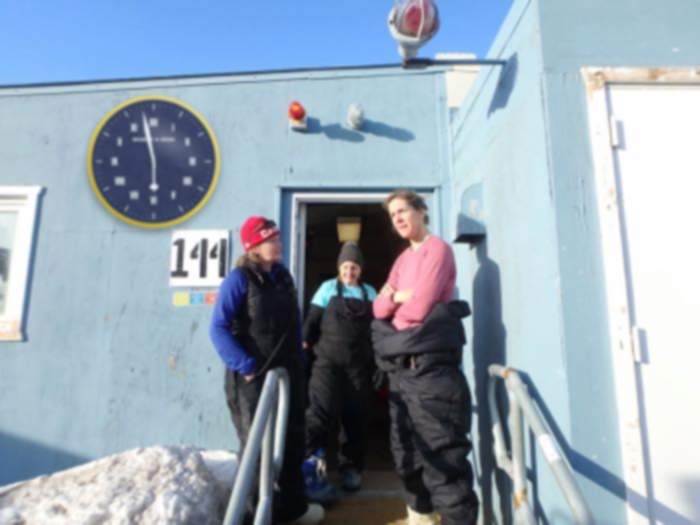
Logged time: 5:58
